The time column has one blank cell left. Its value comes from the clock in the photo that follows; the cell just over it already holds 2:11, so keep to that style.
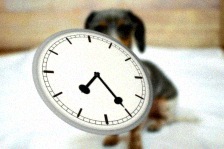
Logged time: 7:25
